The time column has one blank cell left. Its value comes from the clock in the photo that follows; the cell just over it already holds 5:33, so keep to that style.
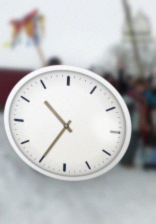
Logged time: 10:35
